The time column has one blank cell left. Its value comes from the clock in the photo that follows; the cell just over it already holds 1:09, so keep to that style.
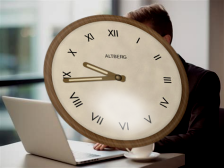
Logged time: 9:44
